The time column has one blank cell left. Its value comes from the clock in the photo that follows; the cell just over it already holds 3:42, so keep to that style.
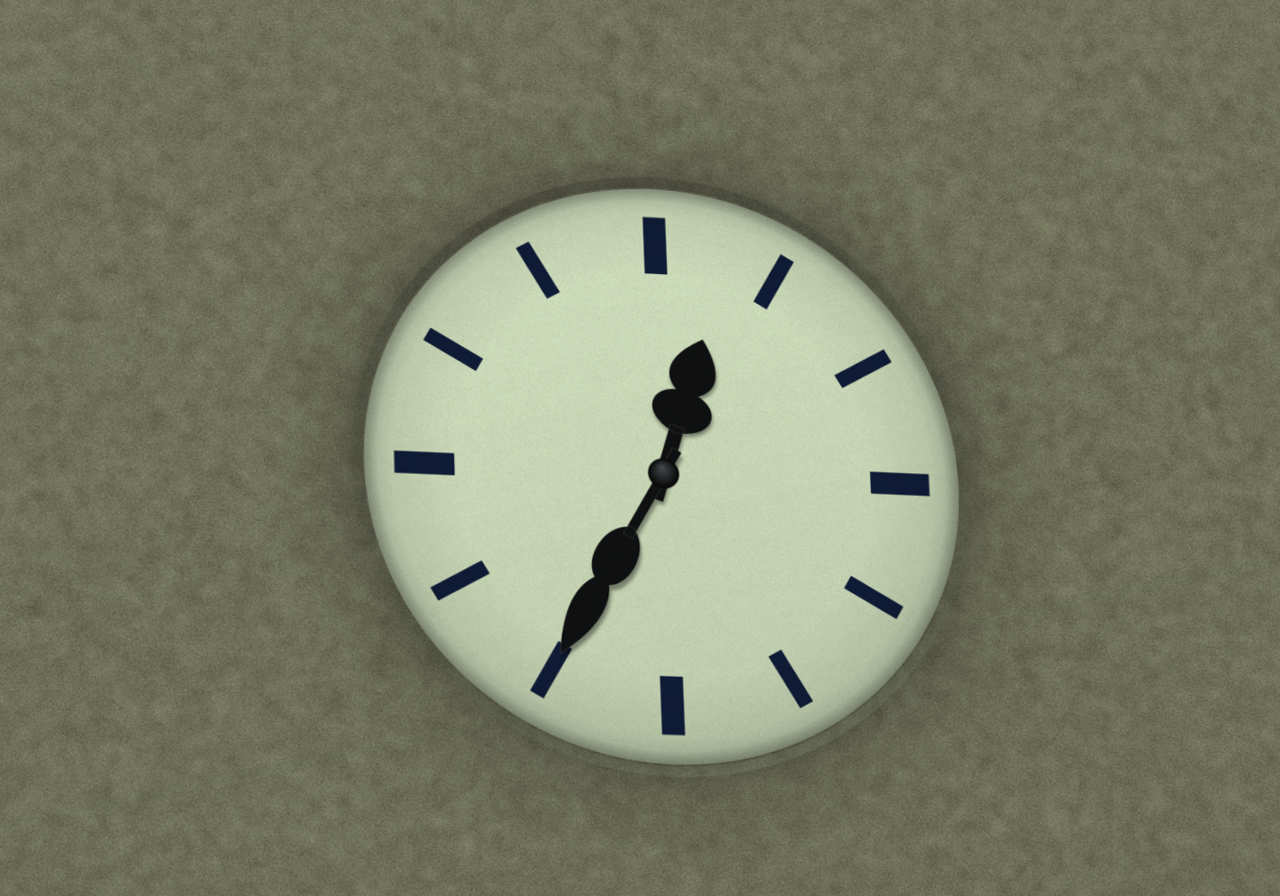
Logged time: 12:35
